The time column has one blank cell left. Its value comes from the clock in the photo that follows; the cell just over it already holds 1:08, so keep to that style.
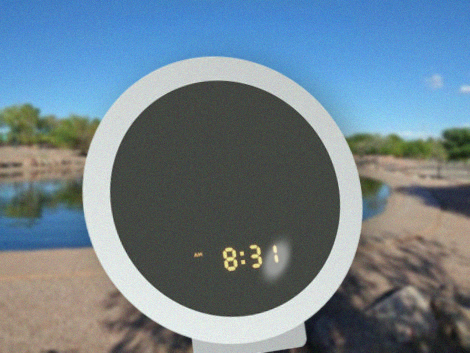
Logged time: 8:31
